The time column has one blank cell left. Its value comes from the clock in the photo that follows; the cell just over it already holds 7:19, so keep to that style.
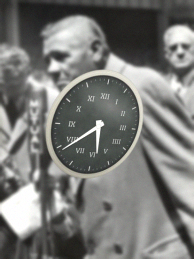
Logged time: 5:39
